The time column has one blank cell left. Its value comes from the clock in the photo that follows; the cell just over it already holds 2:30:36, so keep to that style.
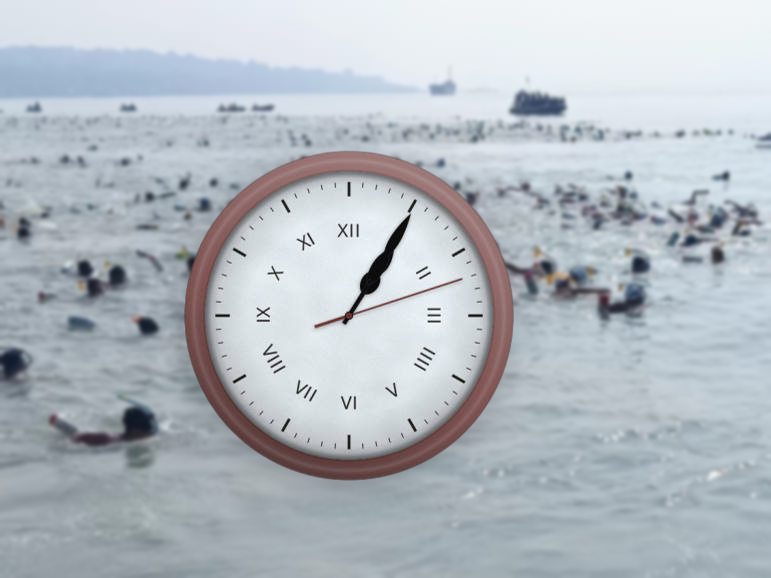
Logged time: 1:05:12
